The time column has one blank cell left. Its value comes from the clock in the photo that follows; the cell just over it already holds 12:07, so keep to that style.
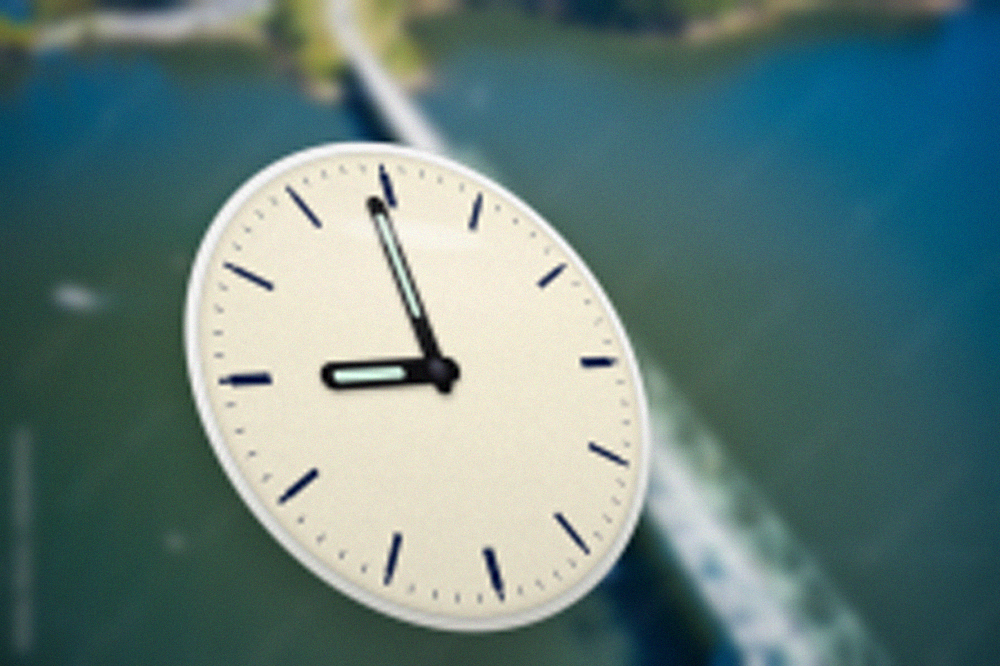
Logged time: 8:59
